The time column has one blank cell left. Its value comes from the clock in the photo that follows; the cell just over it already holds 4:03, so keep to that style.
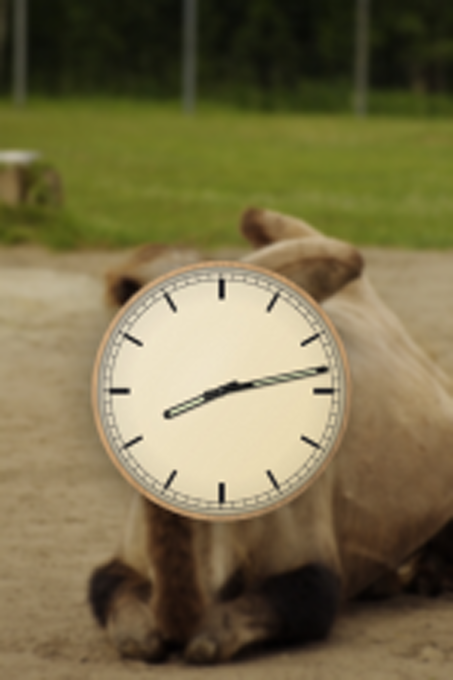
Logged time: 8:13
